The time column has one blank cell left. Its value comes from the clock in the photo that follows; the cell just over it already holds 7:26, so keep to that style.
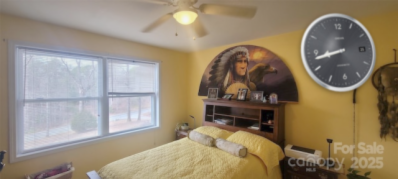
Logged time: 8:43
